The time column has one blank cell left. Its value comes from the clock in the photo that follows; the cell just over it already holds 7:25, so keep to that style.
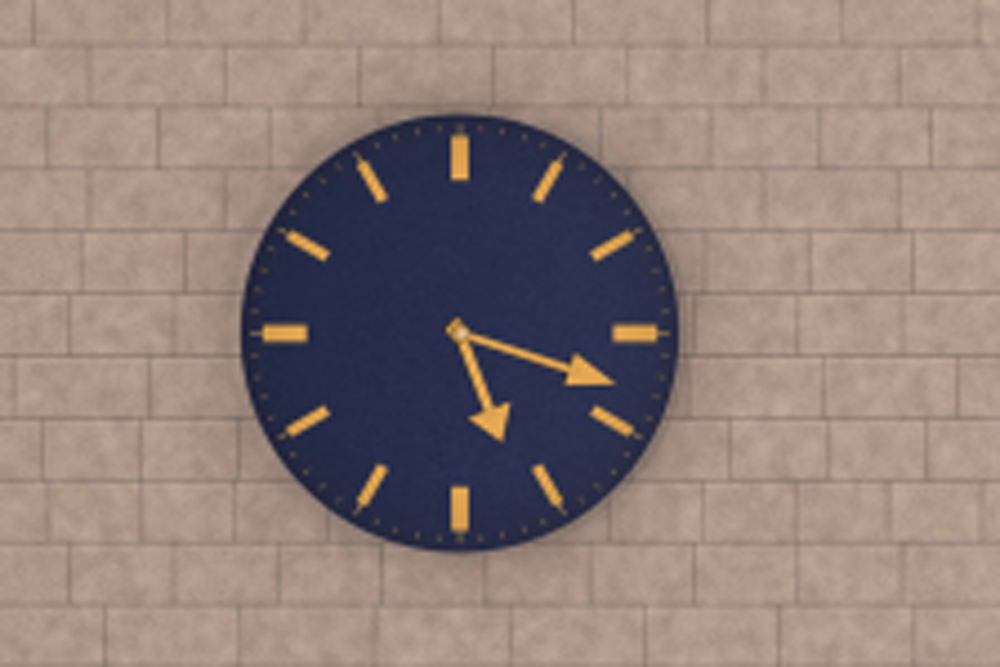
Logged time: 5:18
